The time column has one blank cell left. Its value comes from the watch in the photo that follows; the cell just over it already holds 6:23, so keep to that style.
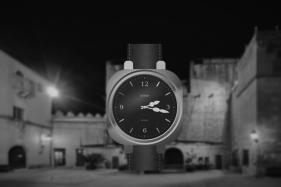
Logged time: 2:17
